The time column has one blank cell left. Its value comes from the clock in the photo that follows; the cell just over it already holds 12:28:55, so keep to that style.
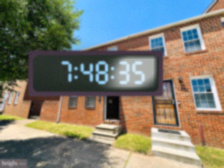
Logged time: 7:48:35
